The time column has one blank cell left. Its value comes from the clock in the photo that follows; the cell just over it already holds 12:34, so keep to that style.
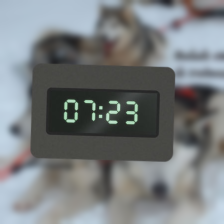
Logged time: 7:23
